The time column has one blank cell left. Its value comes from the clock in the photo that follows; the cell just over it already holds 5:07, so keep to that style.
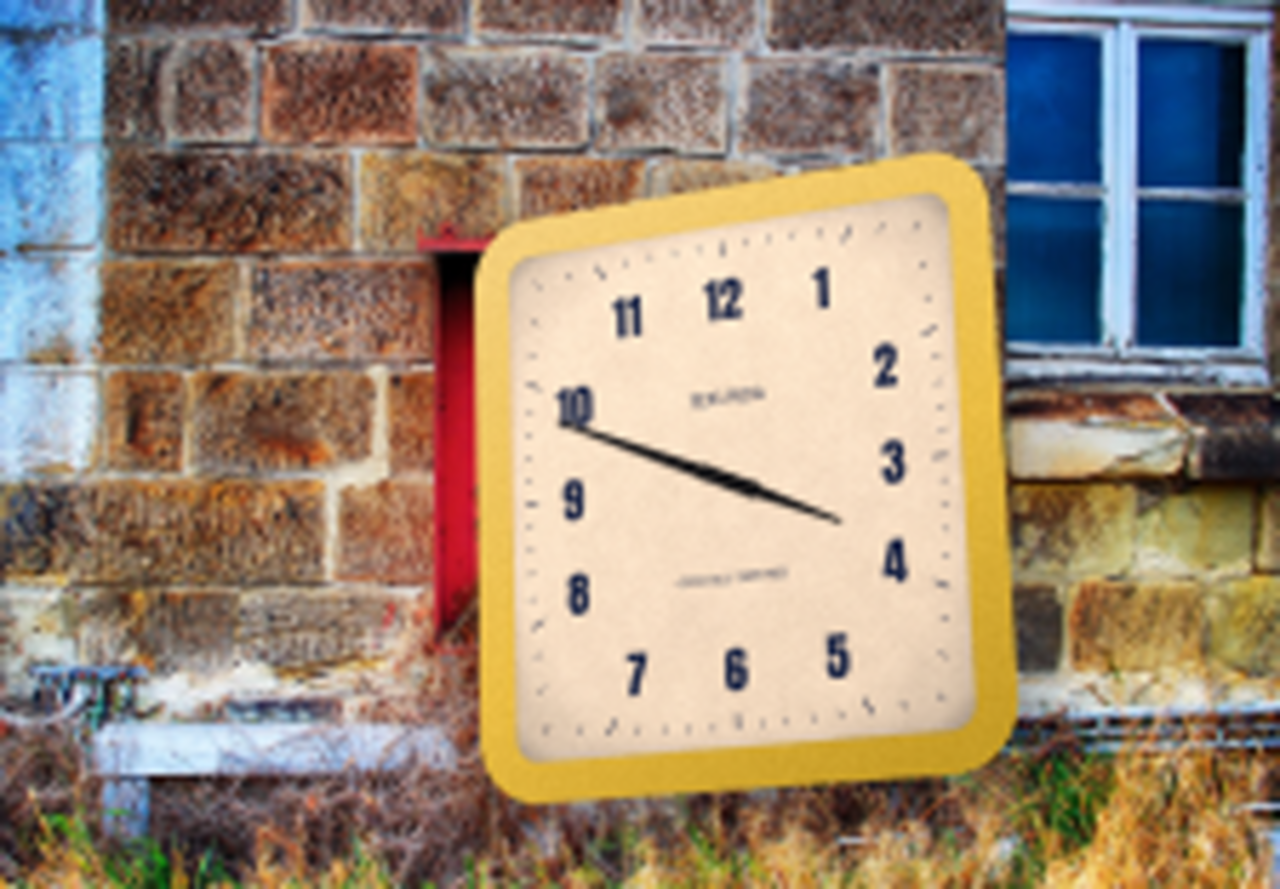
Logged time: 3:49
